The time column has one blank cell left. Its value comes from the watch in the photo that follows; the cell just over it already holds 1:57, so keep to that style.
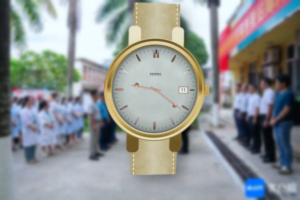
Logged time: 9:21
